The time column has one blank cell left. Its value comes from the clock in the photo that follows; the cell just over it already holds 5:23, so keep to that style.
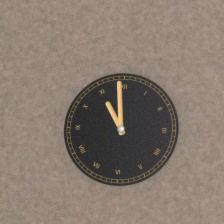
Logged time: 10:59
